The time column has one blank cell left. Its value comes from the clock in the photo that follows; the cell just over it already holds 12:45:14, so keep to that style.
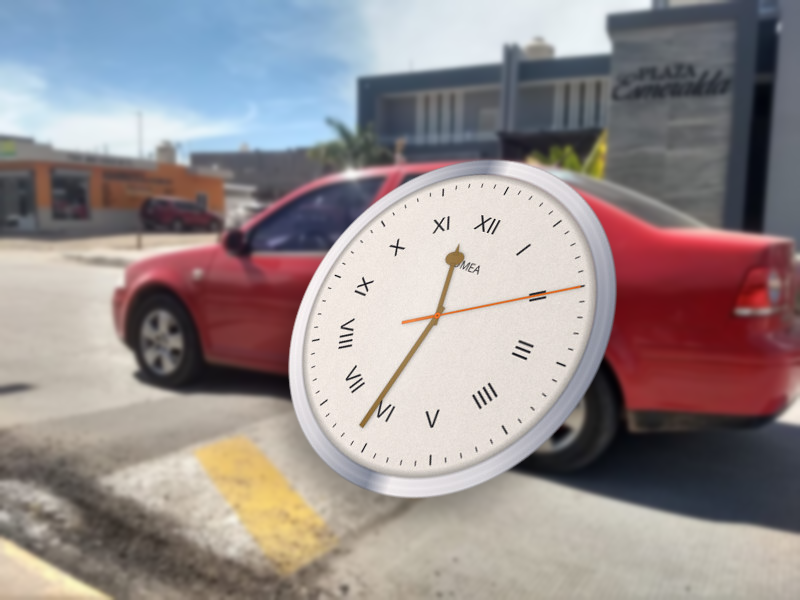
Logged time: 11:31:10
